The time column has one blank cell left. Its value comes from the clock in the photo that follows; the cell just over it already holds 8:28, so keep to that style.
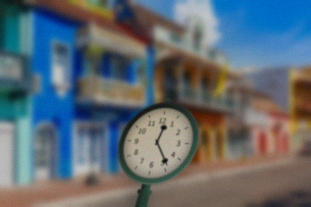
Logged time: 12:24
